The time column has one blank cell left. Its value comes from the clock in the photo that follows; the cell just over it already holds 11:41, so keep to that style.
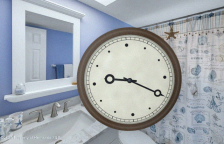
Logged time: 9:20
